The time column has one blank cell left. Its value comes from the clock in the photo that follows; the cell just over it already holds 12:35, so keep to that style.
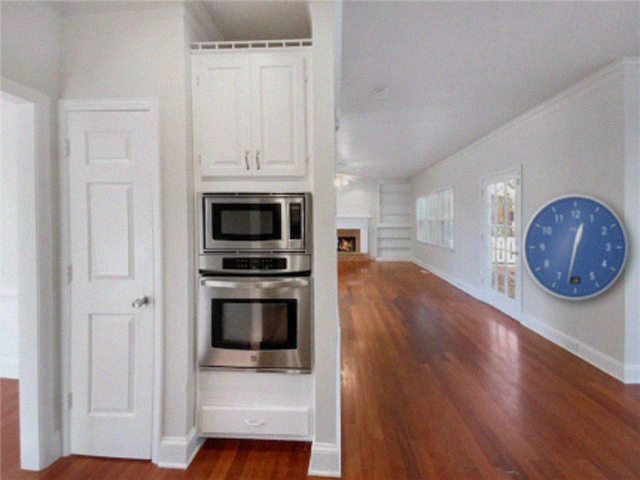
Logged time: 12:32
